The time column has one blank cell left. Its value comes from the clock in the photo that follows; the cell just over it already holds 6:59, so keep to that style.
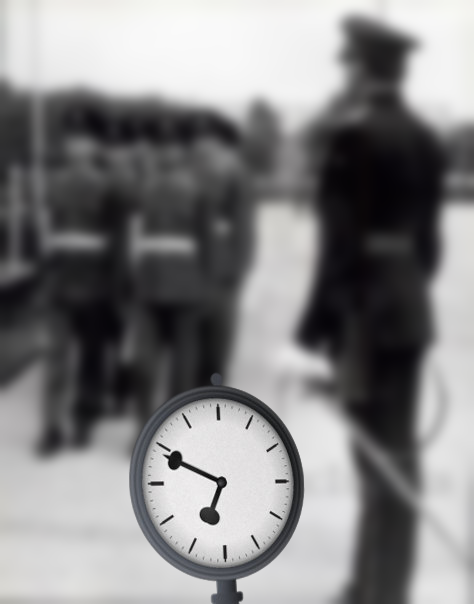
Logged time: 6:49
